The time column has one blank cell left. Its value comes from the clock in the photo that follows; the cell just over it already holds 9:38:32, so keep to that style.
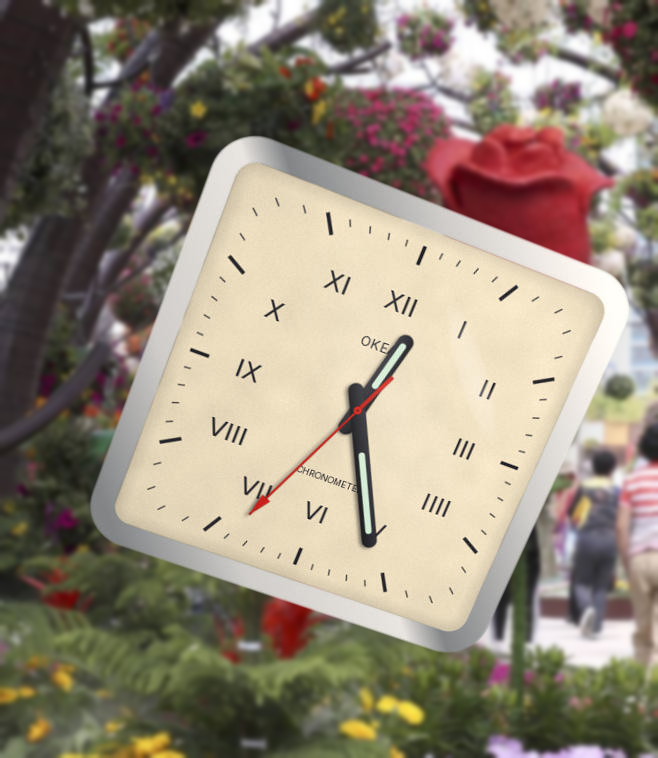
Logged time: 12:25:34
